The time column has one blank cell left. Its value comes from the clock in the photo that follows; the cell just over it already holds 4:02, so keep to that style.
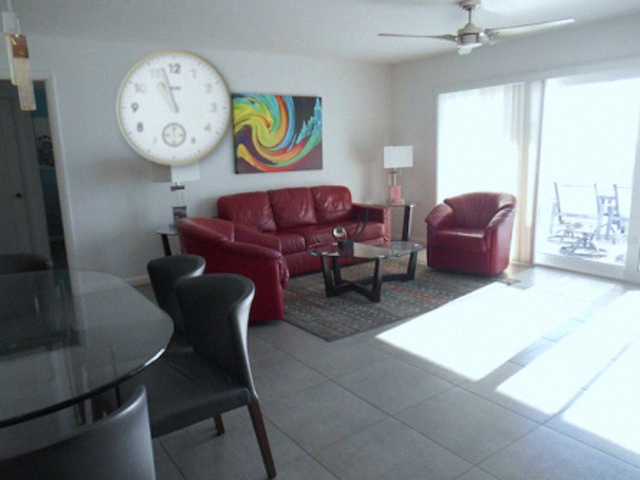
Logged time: 10:57
